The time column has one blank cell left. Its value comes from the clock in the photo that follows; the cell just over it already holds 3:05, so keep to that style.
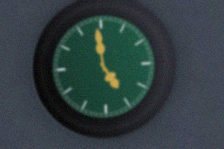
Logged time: 4:59
